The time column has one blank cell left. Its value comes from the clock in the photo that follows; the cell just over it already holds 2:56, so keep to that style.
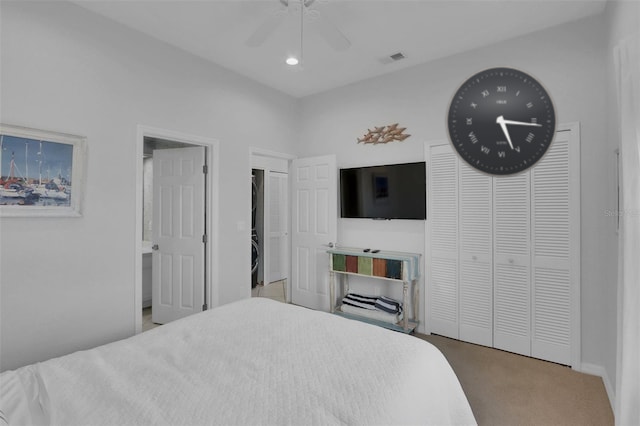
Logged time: 5:16
